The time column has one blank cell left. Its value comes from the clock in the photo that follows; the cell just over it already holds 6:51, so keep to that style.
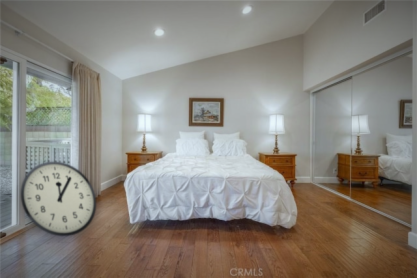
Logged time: 12:06
